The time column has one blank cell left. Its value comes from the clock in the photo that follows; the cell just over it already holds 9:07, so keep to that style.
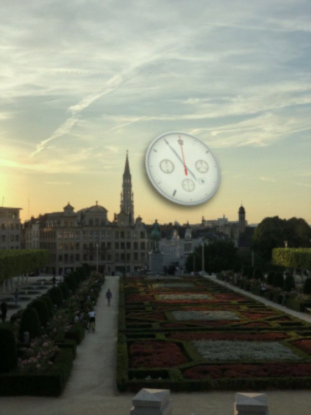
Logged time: 4:55
